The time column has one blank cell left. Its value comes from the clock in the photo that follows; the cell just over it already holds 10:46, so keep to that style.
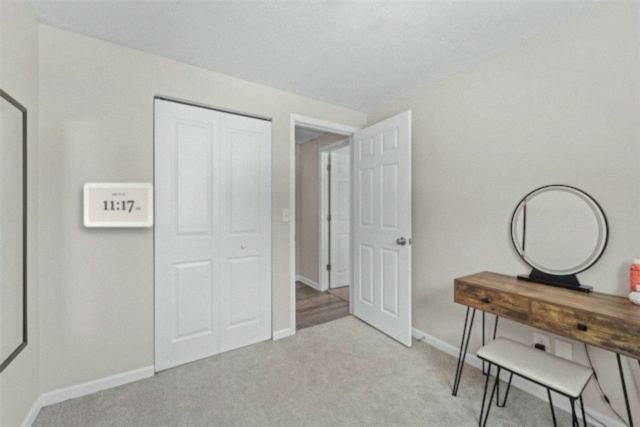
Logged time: 11:17
